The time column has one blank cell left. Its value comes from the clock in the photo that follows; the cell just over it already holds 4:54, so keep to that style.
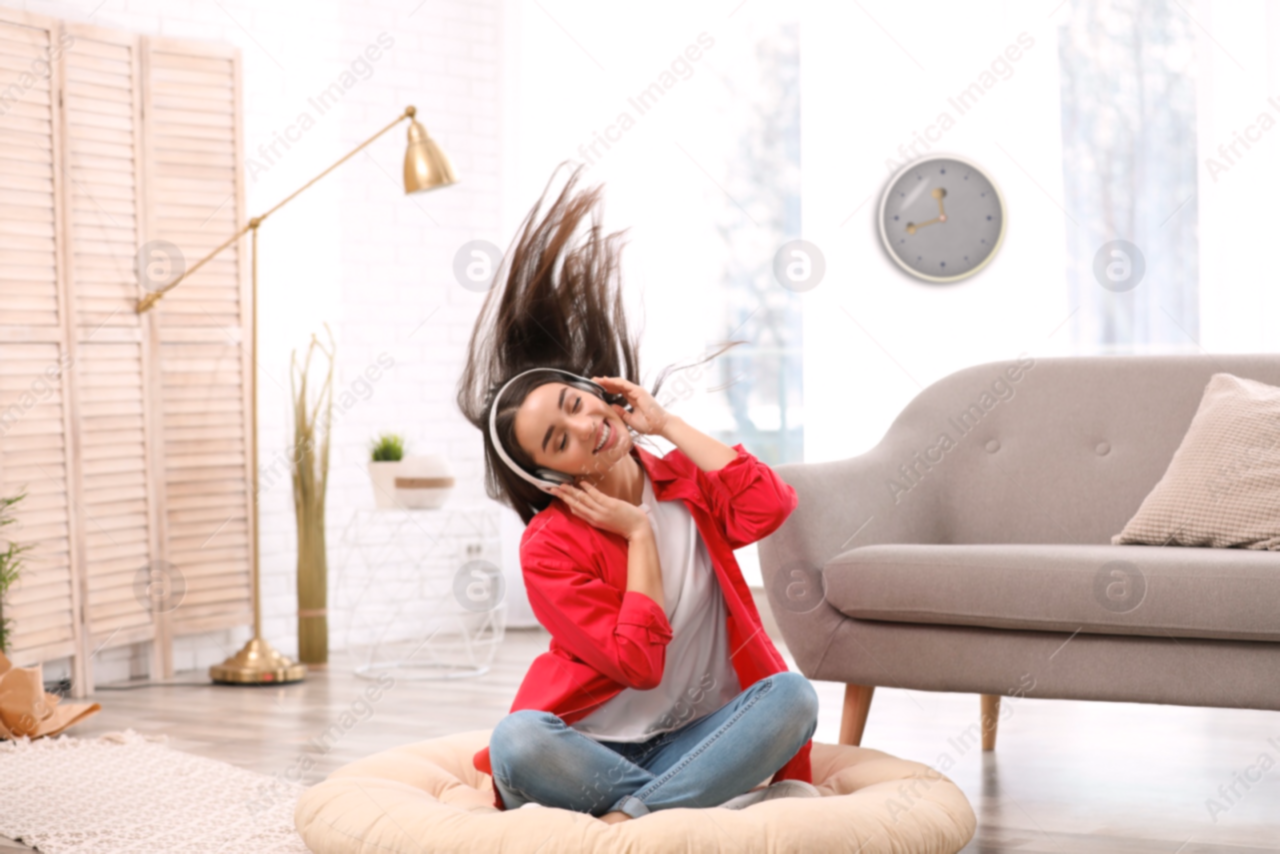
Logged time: 11:42
